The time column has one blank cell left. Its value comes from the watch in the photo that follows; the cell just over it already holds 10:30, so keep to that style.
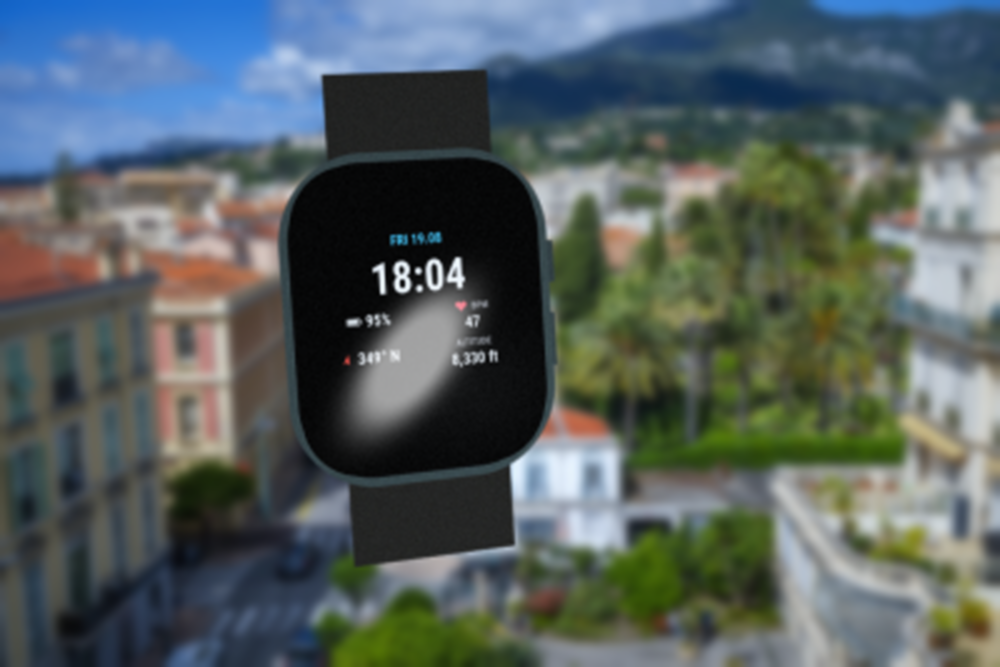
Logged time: 18:04
